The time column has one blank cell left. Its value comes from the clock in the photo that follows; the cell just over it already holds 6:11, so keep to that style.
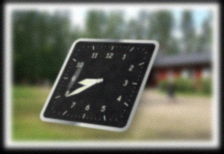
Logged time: 8:39
